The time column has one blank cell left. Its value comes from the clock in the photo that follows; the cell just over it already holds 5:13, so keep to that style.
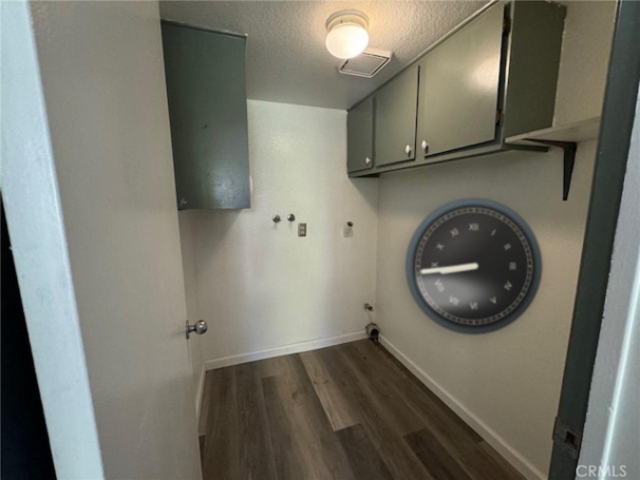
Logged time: 8:44
